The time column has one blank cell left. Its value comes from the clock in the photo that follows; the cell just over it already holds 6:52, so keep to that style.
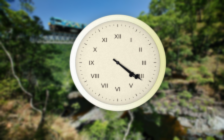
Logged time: 4:21
